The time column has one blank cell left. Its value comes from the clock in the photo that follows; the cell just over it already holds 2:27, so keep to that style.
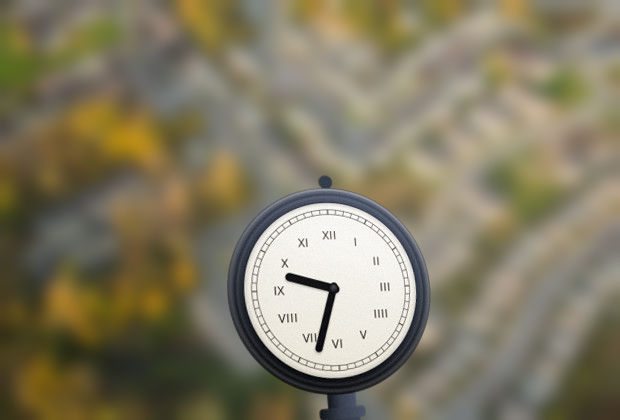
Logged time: 9:33
